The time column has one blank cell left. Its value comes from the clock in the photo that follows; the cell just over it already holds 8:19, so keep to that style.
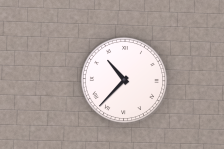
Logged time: 10:37
